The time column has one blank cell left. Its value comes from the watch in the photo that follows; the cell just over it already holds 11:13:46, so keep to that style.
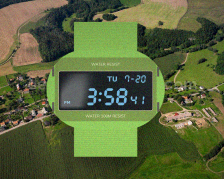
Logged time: 3:58:41
